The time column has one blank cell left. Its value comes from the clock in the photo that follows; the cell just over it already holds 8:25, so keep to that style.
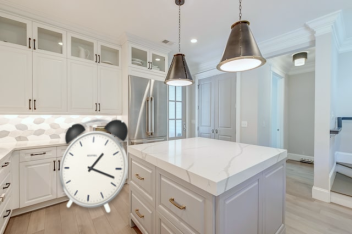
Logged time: 1:18
